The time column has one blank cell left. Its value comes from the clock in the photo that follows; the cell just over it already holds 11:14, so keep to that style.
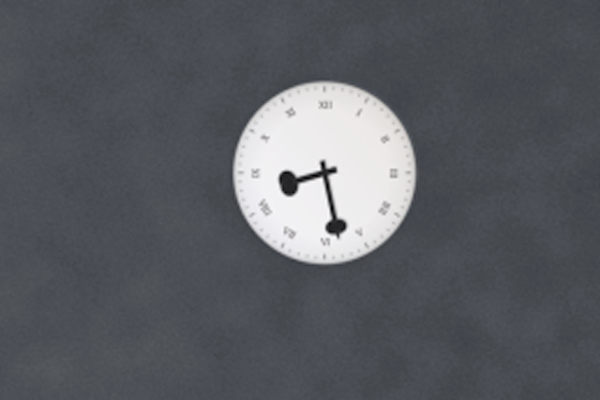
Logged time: 8:28
